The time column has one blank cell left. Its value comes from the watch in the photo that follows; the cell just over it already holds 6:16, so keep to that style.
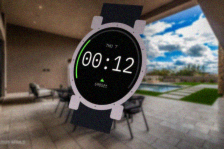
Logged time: 0:12
